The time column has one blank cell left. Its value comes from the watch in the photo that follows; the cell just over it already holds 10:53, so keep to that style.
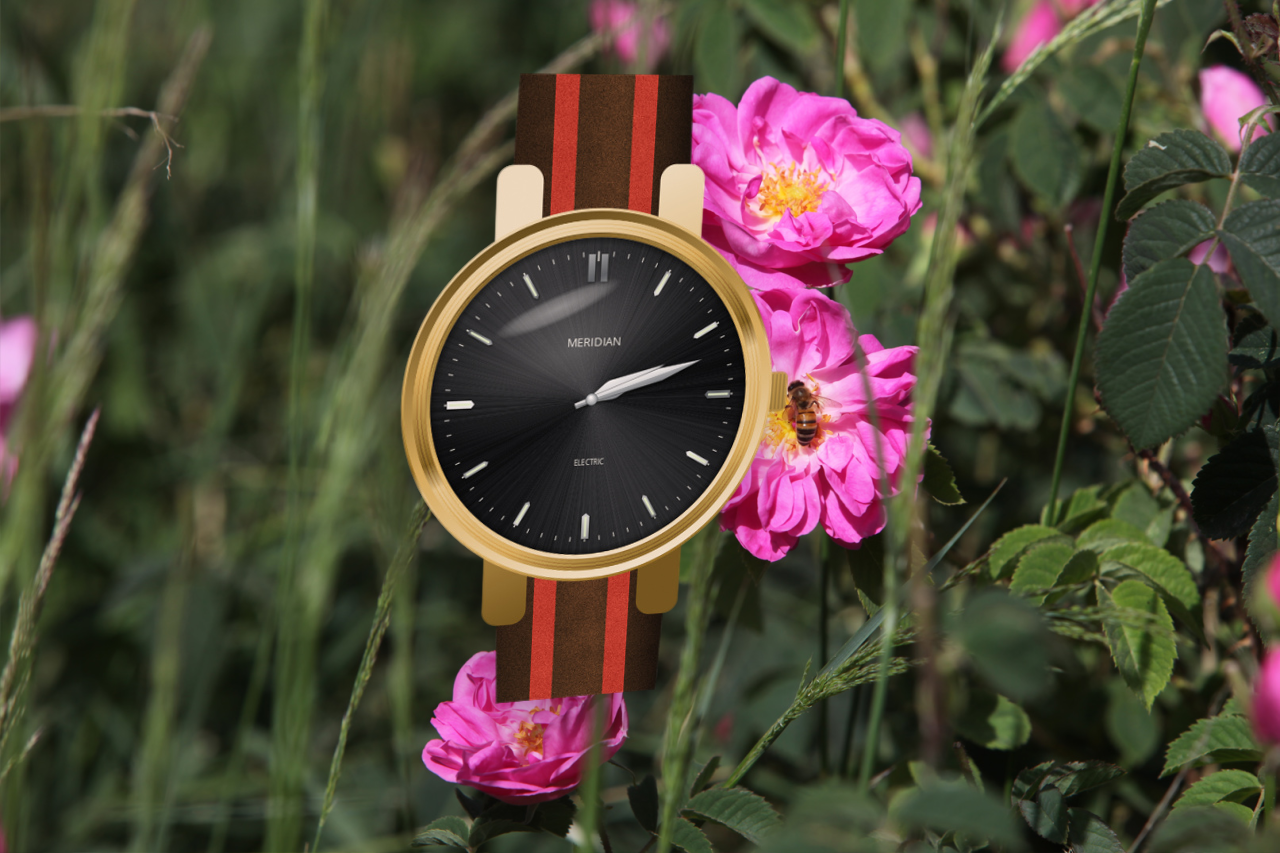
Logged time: 2:12
